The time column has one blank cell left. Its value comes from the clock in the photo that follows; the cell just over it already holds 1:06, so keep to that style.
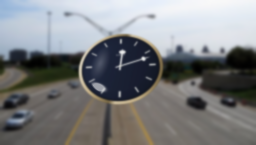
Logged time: 12:12
